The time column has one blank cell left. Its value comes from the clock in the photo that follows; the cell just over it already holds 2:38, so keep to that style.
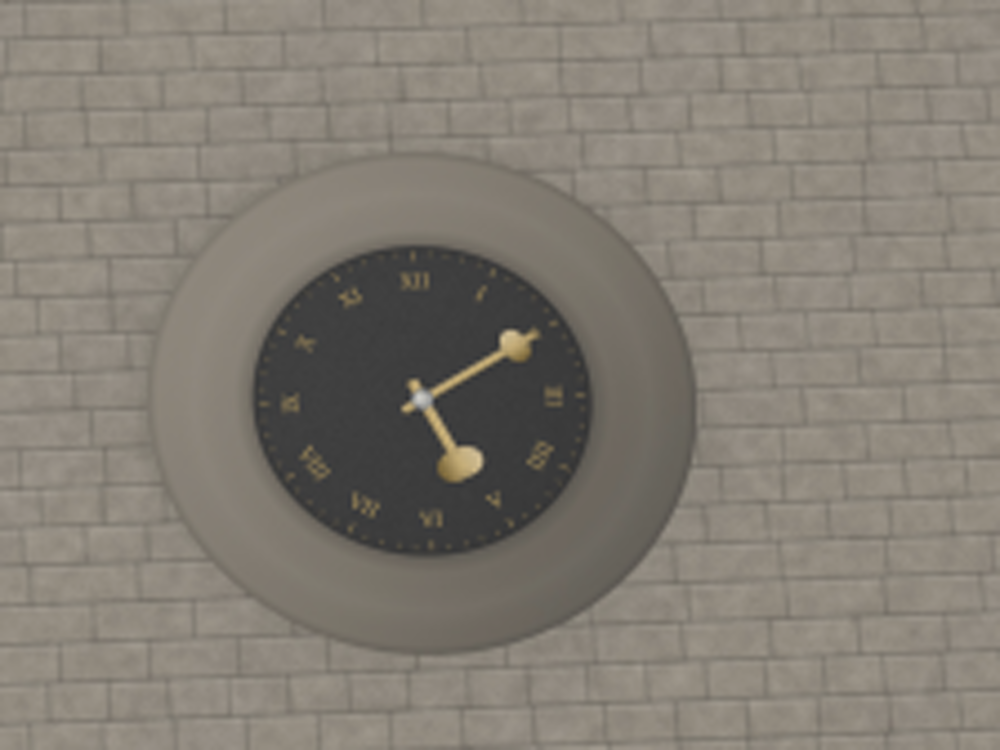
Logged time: 5:10
